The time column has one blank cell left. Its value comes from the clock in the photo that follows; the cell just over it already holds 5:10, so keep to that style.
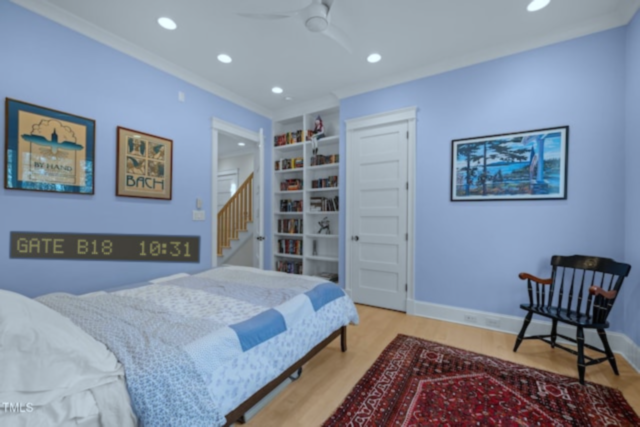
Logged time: 10:31
